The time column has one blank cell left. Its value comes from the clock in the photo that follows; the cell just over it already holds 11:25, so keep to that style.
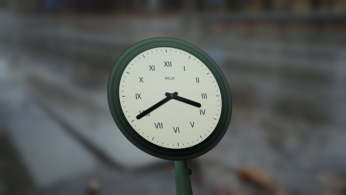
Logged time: 3:40
